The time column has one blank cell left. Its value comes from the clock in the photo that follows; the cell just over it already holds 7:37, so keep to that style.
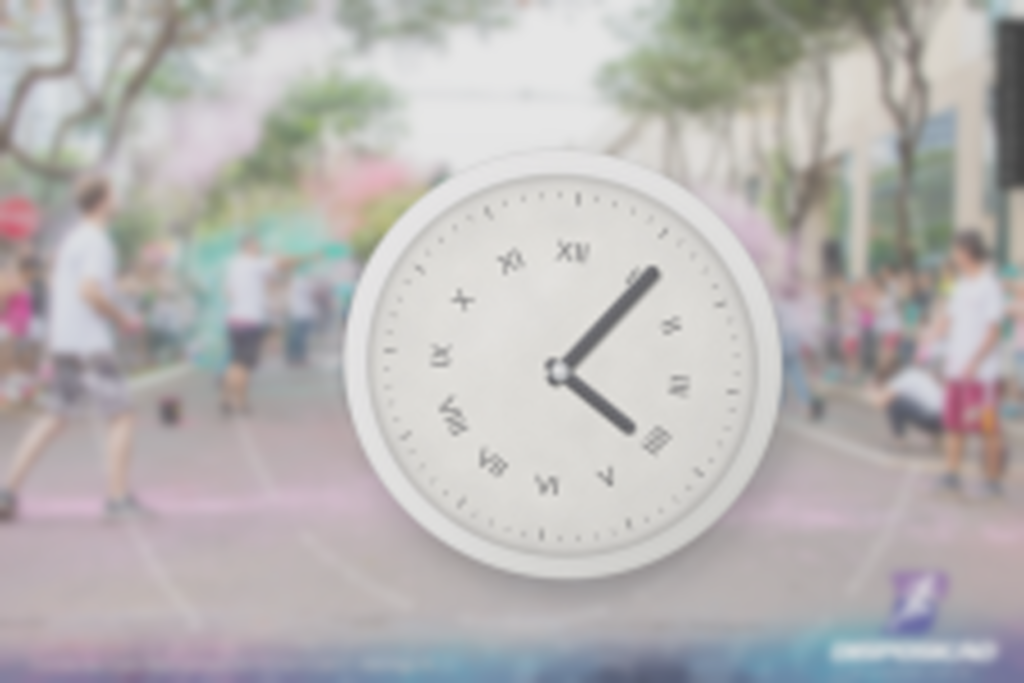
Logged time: 4:06
